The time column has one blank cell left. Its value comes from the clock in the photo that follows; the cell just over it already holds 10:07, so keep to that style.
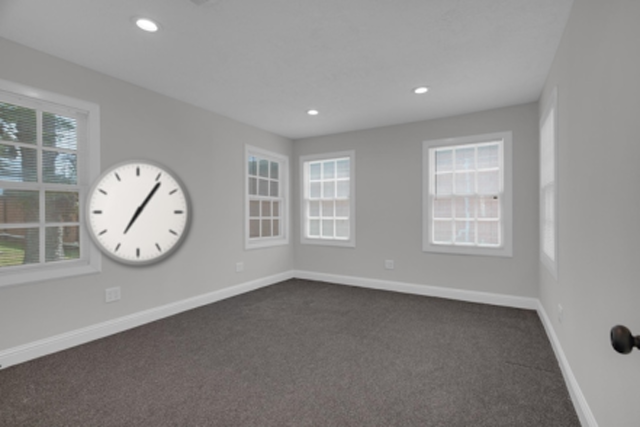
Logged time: 7:06
